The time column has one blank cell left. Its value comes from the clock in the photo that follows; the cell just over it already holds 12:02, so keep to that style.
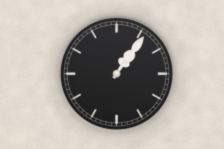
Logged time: 1:06
